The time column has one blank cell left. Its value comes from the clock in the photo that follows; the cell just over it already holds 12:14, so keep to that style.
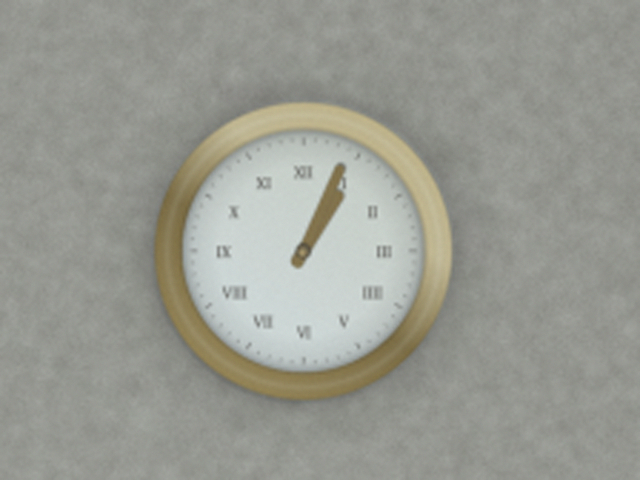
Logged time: 1:04
